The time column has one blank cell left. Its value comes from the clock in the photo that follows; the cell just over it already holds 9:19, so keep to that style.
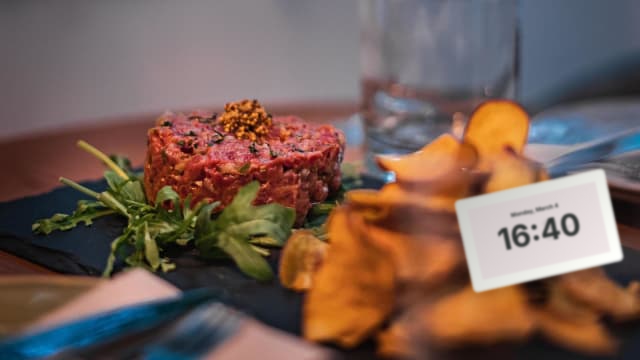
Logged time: 16:40
